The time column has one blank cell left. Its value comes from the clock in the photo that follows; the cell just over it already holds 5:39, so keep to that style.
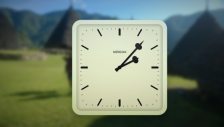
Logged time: 2:07
